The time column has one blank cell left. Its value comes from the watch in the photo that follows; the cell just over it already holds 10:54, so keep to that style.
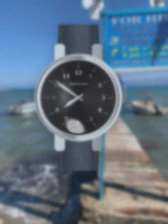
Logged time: 7:51
